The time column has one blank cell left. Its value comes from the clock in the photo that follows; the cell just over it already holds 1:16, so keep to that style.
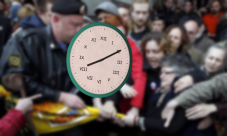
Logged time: 8:10
